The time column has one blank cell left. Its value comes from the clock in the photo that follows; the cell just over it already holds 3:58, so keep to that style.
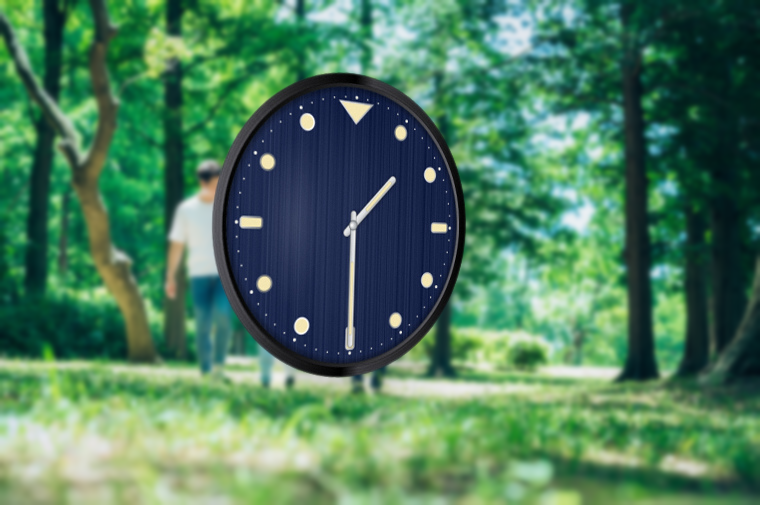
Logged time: 1:30
